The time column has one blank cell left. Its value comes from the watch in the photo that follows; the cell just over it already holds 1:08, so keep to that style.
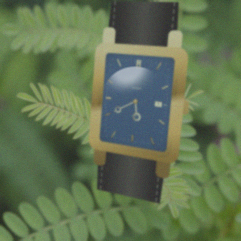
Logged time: 5:40
